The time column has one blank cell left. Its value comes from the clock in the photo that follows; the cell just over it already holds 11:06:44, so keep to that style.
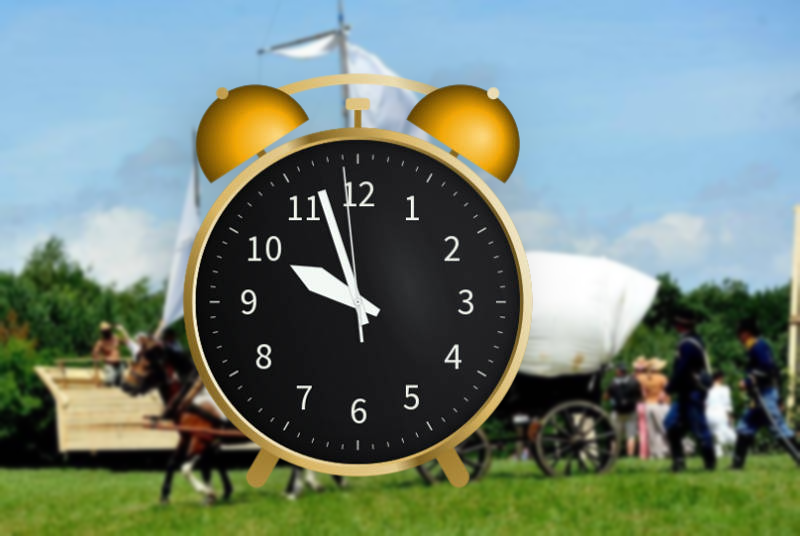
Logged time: 9:56:59
